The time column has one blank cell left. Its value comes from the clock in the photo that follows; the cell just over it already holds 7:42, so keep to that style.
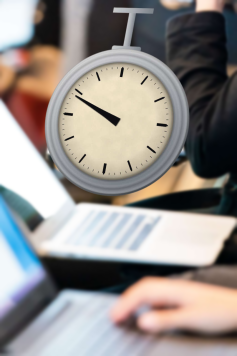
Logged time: 9:49
